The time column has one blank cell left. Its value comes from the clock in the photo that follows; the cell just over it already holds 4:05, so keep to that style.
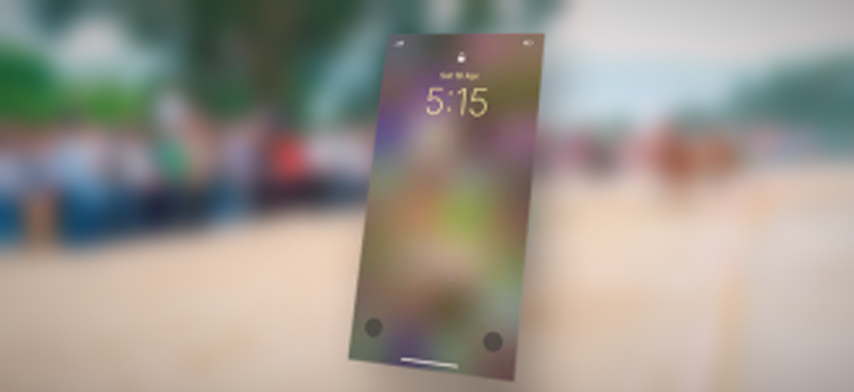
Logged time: 5:15
